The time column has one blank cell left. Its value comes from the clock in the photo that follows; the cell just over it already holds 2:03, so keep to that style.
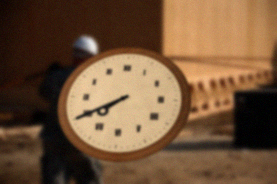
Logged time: 7:40
